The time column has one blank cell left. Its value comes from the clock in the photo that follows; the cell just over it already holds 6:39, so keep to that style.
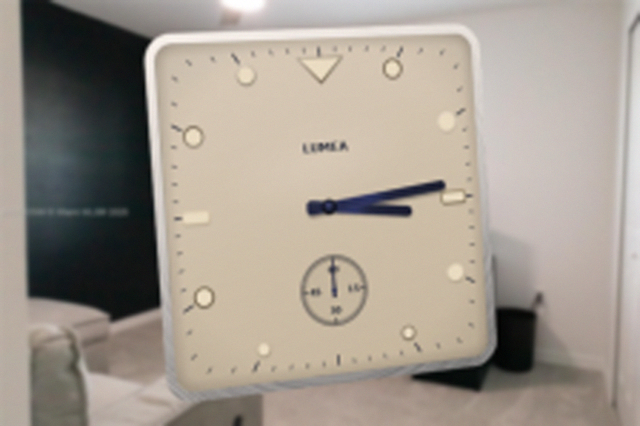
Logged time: 3:14
